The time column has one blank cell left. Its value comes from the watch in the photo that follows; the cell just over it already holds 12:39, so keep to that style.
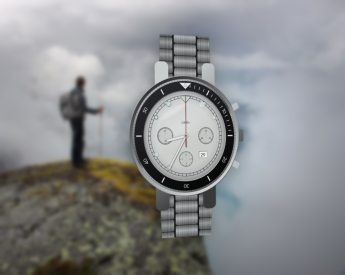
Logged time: 8:35
